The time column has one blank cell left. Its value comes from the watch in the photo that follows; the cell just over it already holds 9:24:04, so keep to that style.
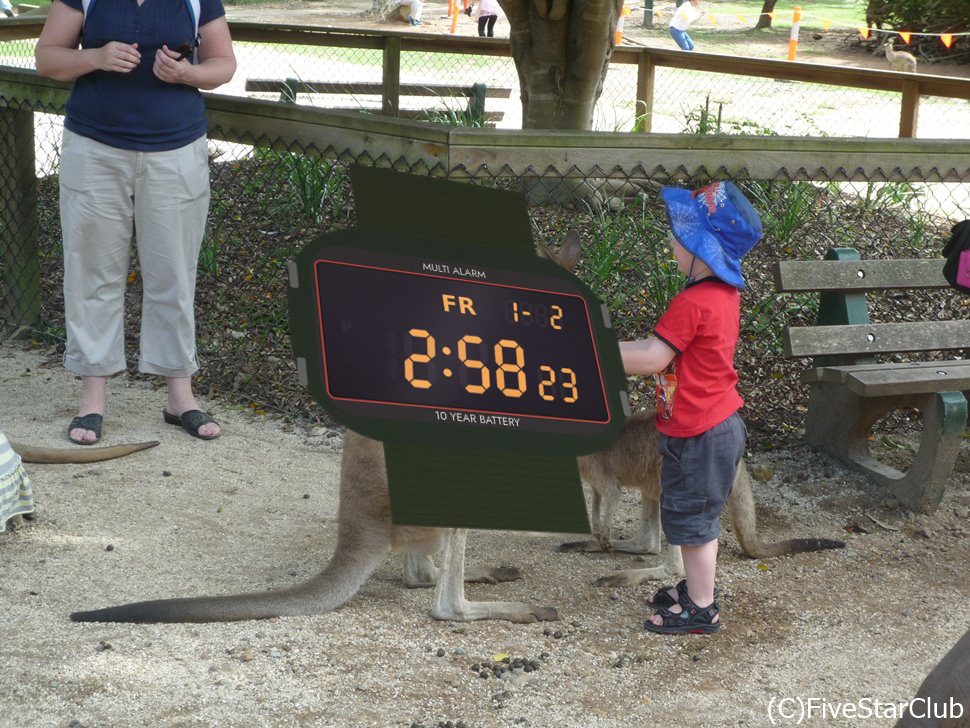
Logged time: 2:58:23
